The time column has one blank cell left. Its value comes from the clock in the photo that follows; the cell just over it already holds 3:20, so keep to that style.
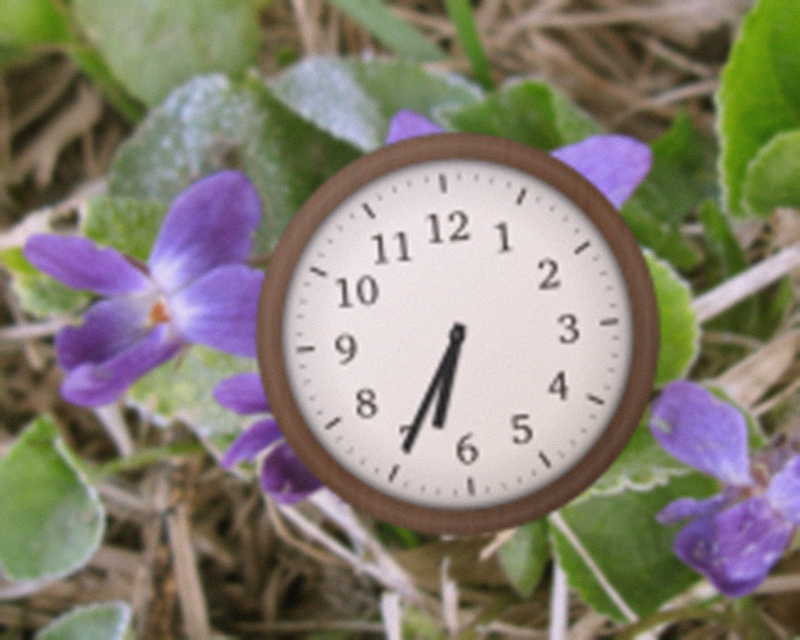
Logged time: 6:35
